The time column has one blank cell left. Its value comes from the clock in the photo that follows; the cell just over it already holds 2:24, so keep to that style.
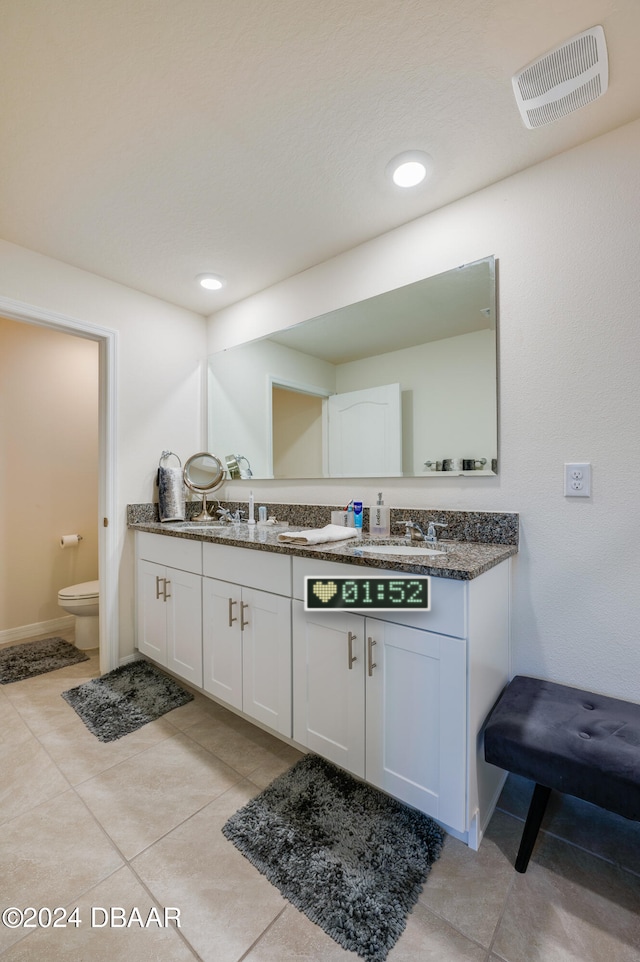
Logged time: 1:52
